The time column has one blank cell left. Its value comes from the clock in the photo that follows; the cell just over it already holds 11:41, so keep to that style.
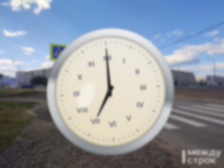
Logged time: 7:00
